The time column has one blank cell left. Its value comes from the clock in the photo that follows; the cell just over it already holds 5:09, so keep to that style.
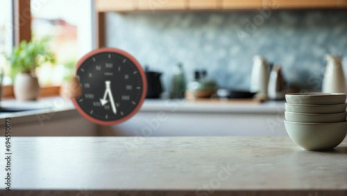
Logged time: 6:27
